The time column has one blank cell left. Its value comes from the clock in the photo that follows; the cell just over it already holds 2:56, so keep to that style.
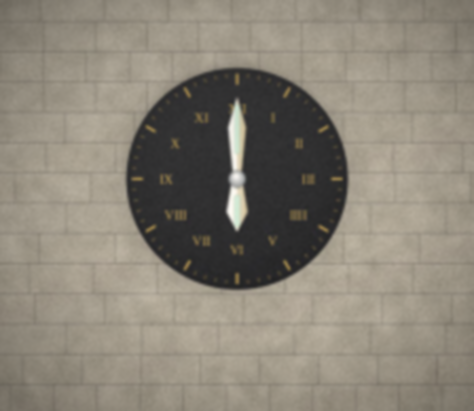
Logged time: 6:00
